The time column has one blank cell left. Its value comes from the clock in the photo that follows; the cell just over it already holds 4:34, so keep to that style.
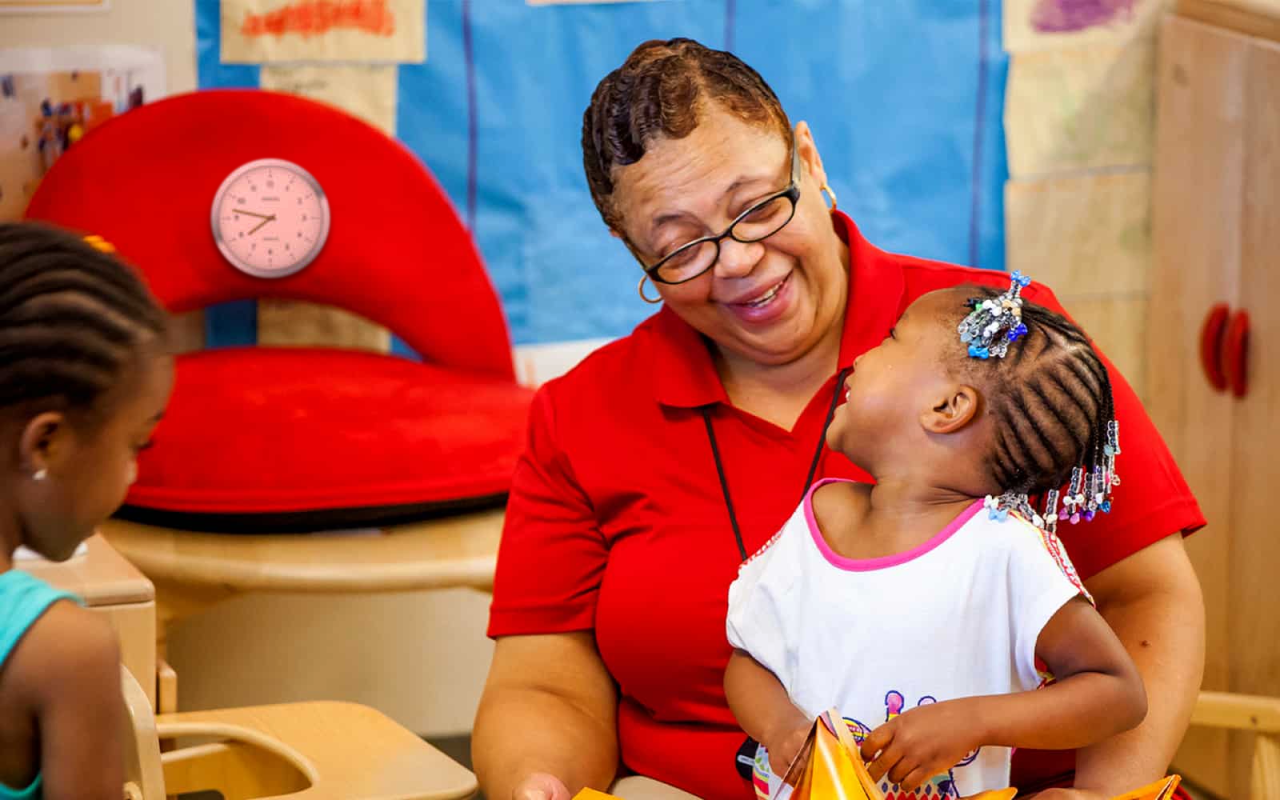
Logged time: 7:47
